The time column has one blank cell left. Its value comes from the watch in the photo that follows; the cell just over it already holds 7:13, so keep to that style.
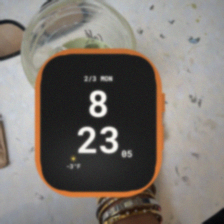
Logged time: 8:23
